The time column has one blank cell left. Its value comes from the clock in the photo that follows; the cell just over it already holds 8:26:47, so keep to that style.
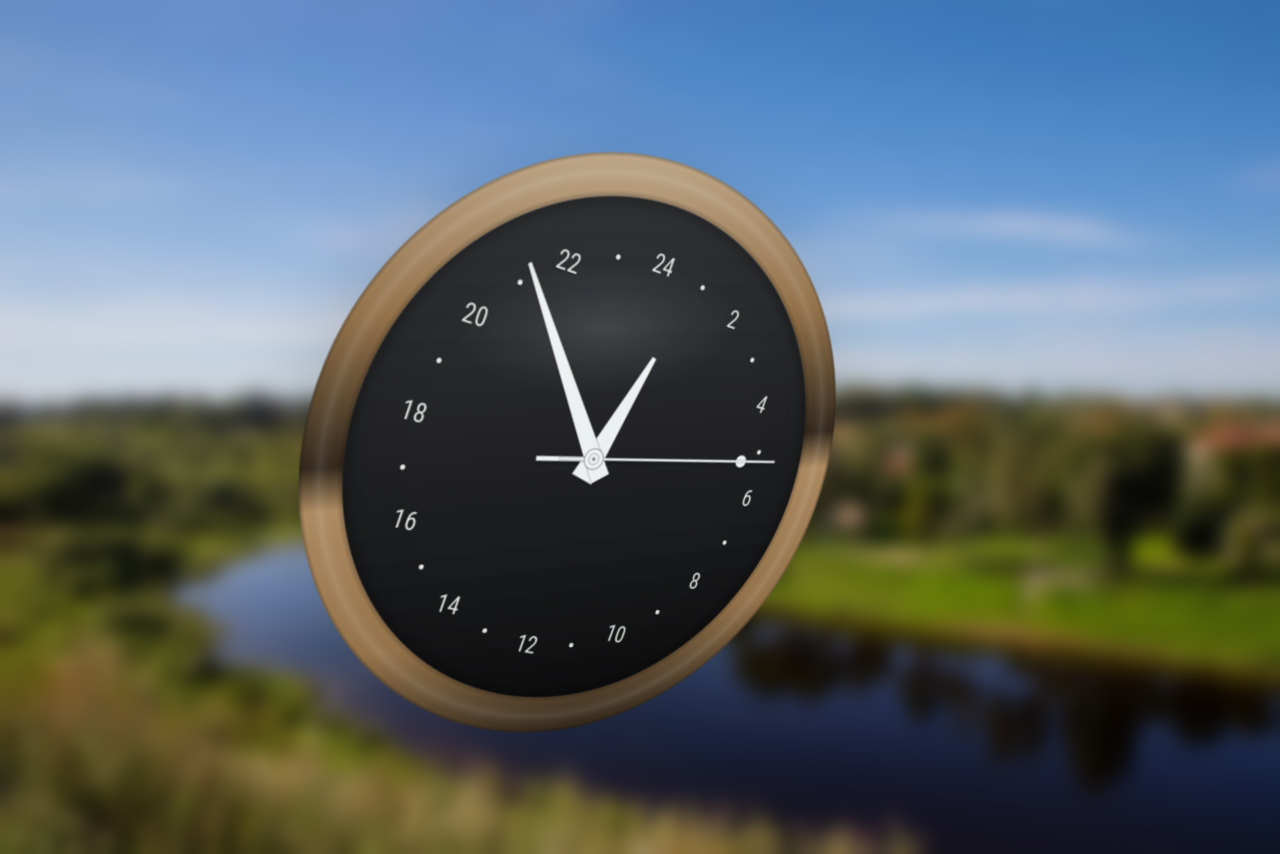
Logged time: 0:53:13
